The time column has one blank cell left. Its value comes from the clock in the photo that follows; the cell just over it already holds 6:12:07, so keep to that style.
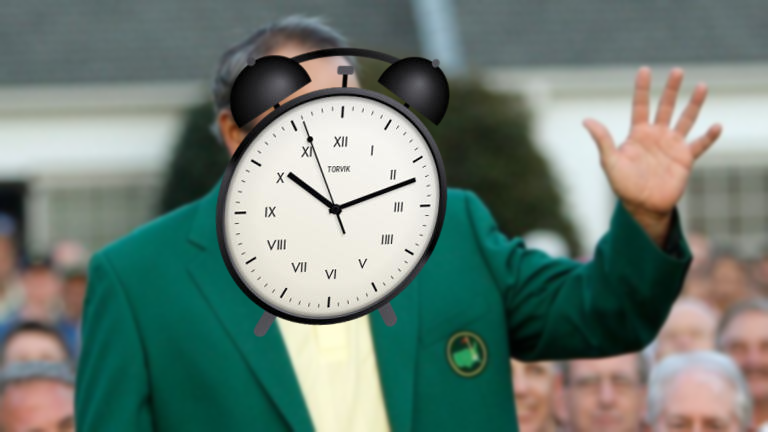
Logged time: 10:11:56
